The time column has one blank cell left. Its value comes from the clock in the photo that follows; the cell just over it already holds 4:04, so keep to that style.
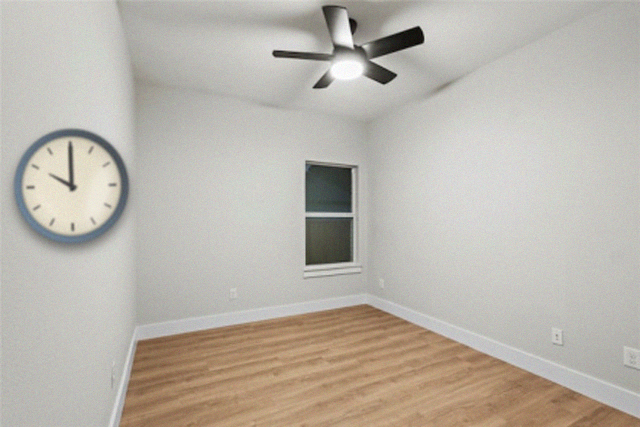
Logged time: 10:00
